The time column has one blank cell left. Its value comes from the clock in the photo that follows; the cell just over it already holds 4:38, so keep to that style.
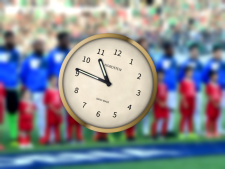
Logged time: 10:46
